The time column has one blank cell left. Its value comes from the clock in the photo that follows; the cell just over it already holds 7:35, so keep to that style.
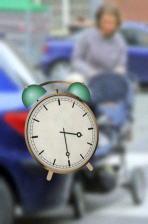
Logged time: 3:30
